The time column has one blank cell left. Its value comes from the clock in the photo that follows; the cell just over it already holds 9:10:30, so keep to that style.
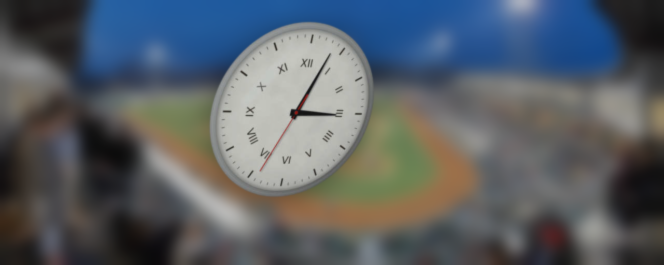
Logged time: 3:03:34
